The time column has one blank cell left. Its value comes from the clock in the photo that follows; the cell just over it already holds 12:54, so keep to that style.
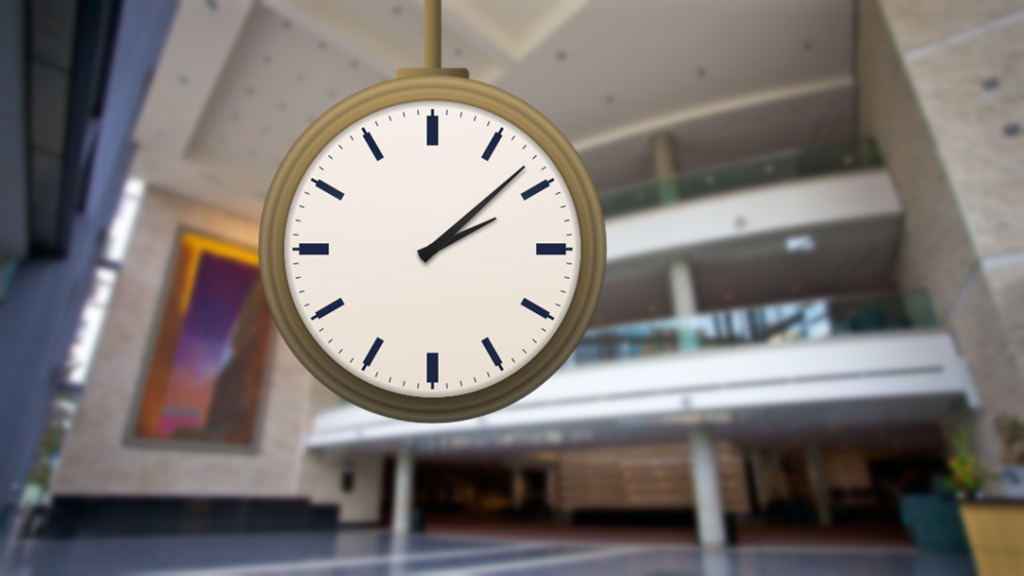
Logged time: 2:08
